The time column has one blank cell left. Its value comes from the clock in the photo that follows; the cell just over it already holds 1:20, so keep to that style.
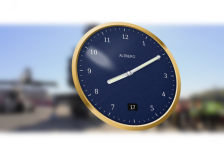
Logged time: 8:10
